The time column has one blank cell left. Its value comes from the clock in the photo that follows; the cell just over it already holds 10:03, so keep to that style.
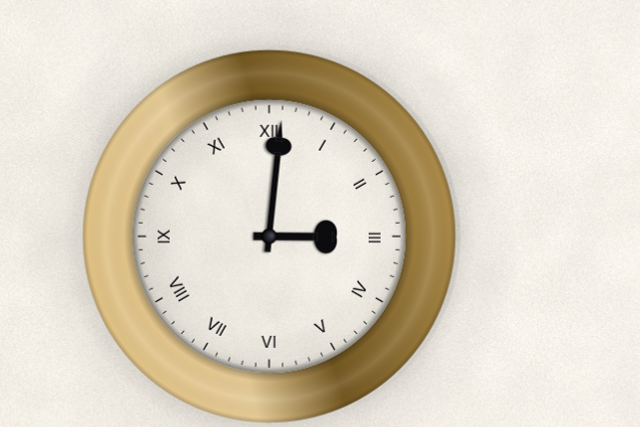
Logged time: 3:01
